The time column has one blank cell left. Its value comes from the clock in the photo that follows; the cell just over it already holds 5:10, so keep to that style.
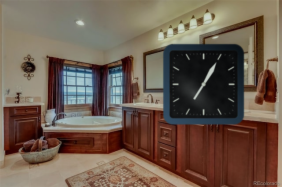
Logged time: 7:05
